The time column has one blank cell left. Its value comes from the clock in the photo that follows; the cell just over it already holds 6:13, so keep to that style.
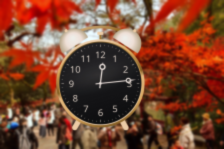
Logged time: 12:14
